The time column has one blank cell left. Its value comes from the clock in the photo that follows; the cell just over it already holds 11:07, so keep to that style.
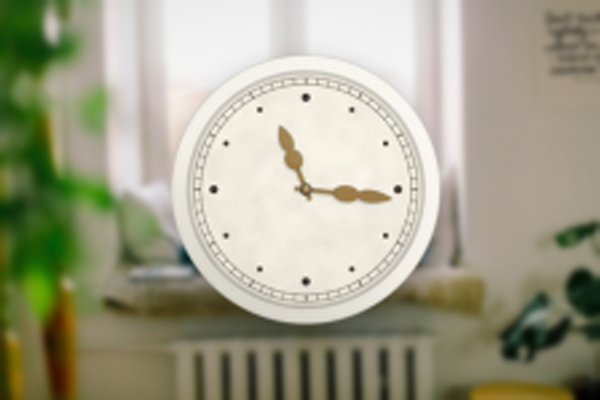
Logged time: 11:16
